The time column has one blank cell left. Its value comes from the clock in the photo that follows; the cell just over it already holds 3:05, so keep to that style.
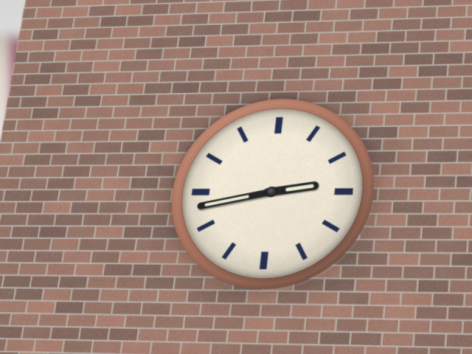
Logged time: 2:43
